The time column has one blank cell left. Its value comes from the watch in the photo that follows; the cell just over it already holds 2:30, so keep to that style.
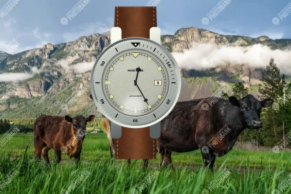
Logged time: 12:25
